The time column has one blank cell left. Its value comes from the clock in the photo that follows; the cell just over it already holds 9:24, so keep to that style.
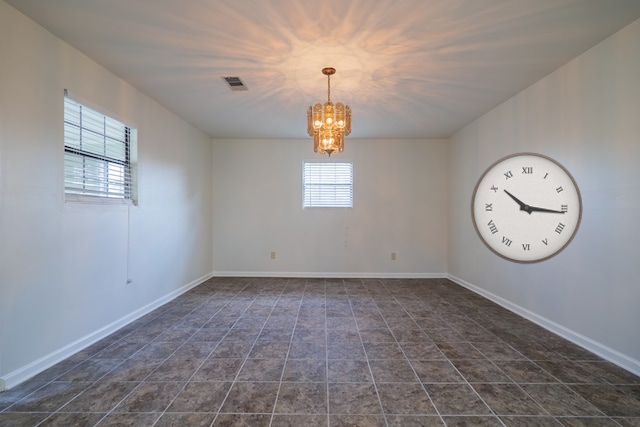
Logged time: 10:16
